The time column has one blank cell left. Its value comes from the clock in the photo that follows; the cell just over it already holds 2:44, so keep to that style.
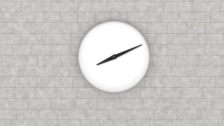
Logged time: 8:11
